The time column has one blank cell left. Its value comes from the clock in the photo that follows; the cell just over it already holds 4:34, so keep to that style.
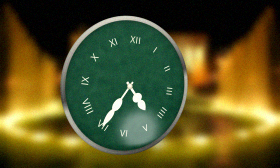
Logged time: 4:35
